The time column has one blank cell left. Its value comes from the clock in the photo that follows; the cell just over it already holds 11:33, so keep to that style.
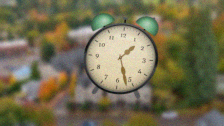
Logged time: 1:27
